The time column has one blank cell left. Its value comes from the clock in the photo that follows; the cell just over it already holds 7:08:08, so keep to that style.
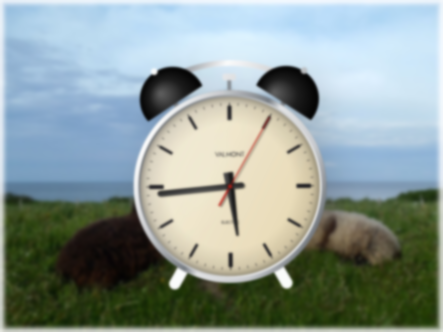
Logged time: 5:44:05
